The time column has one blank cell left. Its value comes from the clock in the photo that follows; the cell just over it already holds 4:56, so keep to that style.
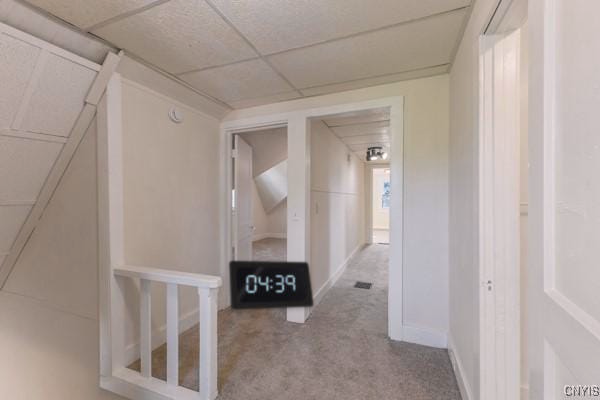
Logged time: 4:39
